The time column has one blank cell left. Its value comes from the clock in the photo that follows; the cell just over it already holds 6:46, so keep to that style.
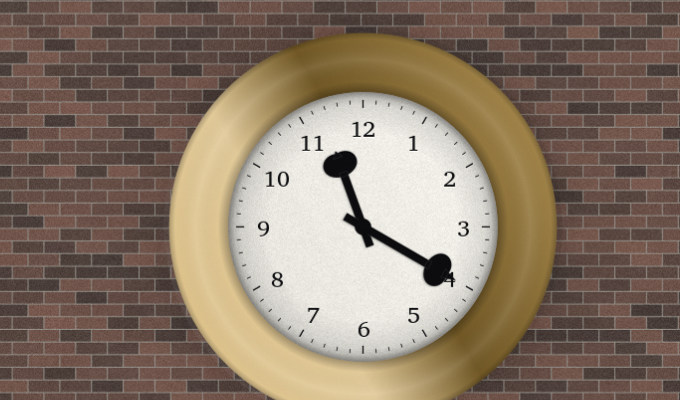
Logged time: 11:20
